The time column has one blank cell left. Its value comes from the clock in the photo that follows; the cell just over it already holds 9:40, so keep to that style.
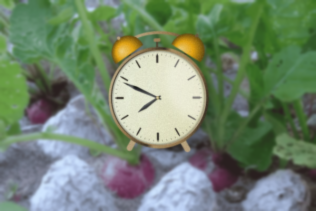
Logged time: 7:49
